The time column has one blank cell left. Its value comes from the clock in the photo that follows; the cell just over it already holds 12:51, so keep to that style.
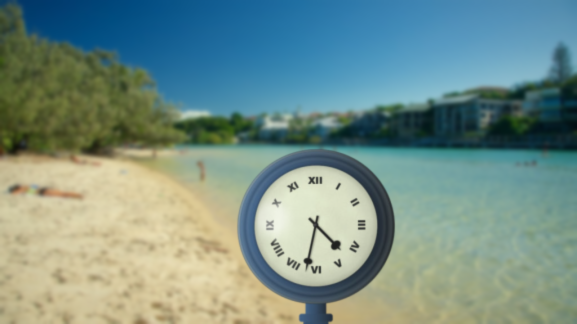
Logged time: 4:32
